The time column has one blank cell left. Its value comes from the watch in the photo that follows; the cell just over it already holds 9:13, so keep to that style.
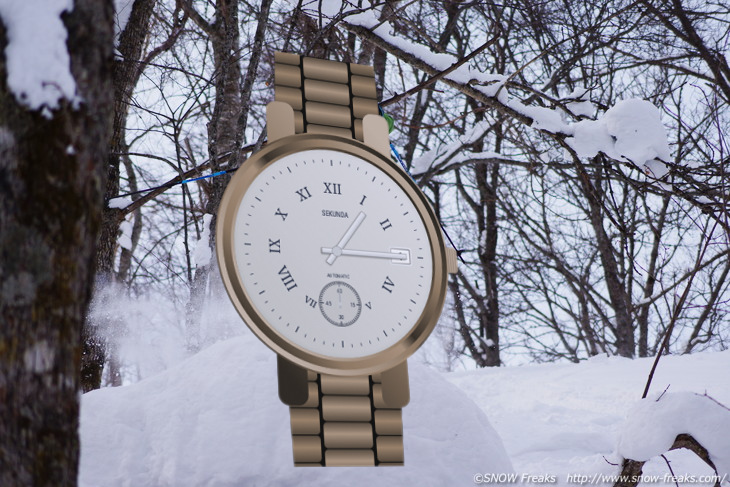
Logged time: 1:15
